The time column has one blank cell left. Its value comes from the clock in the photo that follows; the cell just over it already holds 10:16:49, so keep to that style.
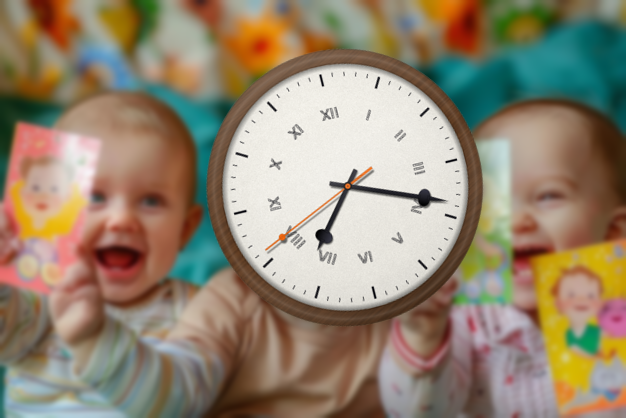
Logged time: 7:18:41
